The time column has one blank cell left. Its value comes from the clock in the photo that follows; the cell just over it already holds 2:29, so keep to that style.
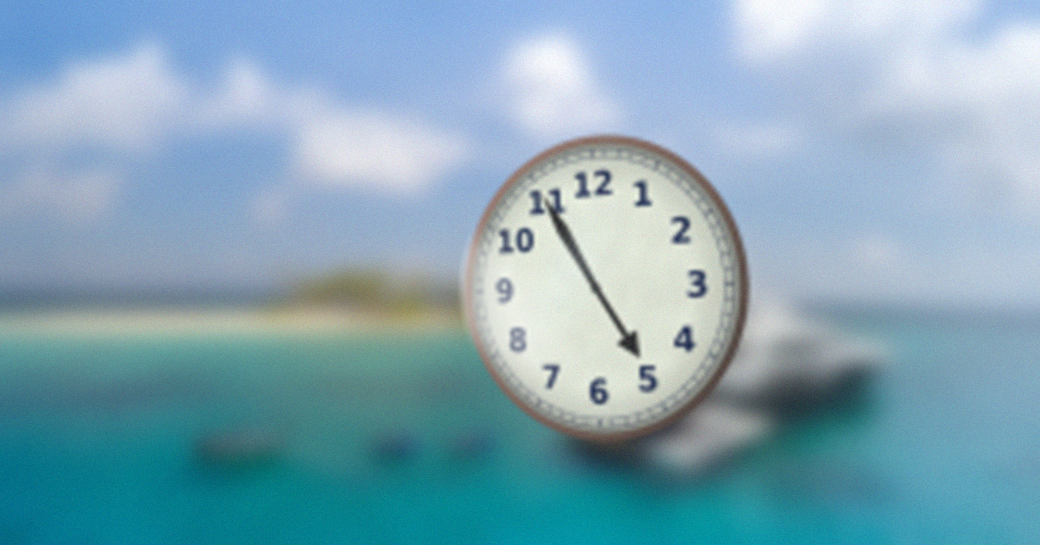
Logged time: 4:55
